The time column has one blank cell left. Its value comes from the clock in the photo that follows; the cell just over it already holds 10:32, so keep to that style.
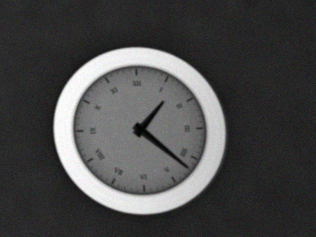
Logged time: 1:22
